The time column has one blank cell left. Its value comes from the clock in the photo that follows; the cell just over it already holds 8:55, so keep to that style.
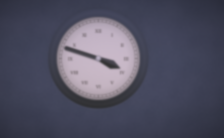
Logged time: 3:48
